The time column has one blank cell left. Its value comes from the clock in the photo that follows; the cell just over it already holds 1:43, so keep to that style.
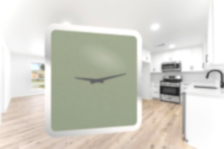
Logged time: 9:13
